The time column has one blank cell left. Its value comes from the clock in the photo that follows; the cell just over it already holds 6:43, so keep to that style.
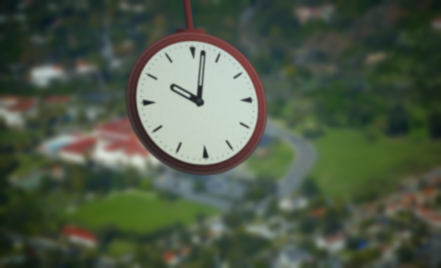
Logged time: 10:02
